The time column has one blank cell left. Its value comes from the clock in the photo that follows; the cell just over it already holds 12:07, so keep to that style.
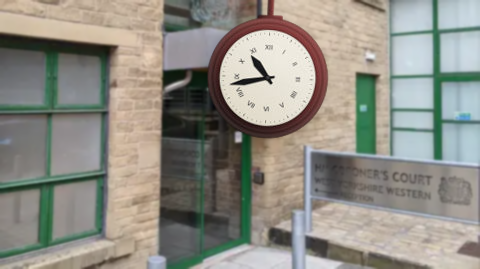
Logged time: 10:43
